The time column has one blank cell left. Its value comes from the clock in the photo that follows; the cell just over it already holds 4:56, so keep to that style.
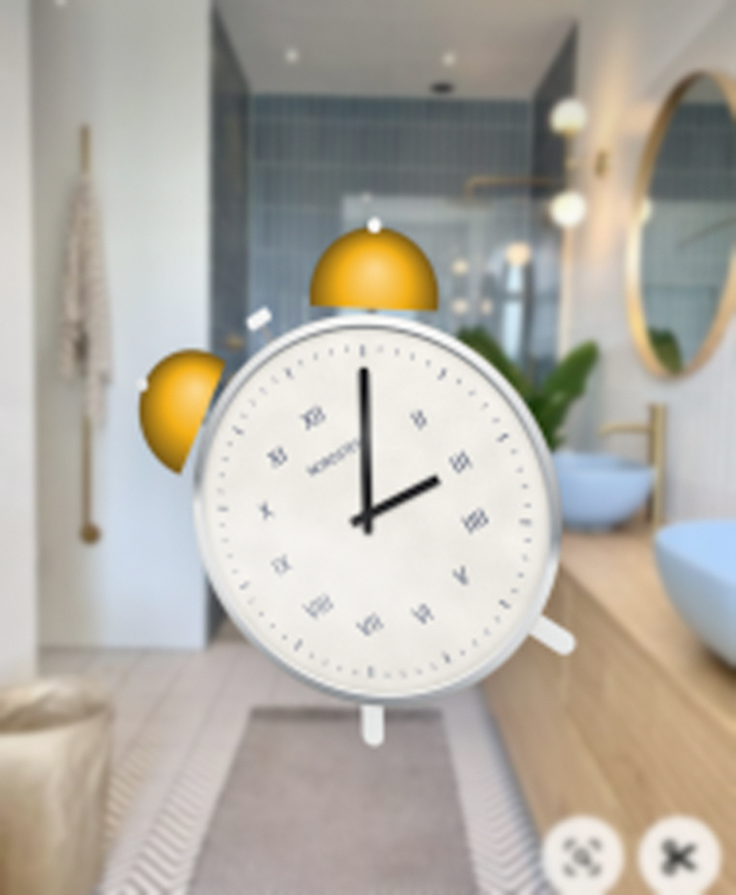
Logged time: 3:05
